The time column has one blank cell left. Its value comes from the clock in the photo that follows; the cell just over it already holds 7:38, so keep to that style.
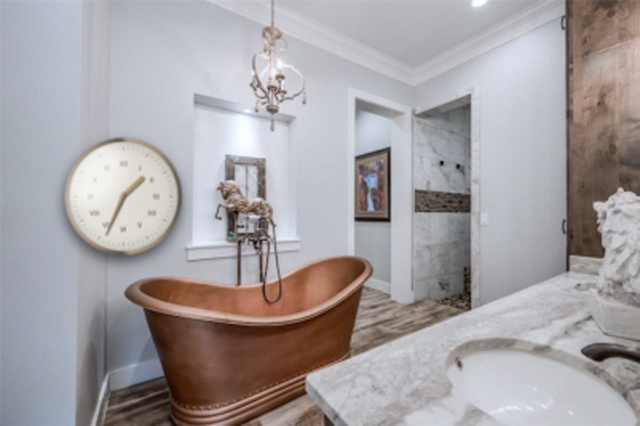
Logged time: 1:34
